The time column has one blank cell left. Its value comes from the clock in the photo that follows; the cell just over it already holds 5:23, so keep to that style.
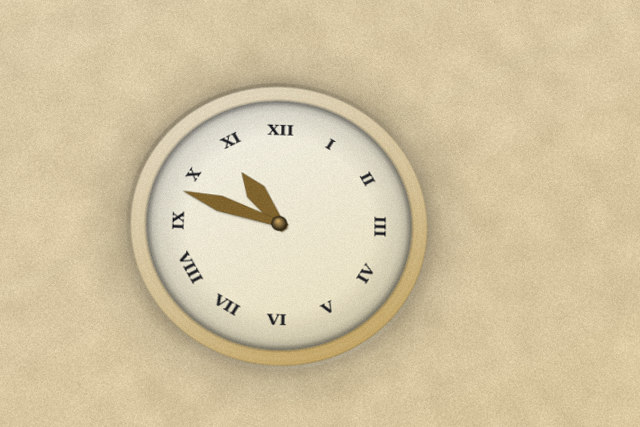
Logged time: 10:48
